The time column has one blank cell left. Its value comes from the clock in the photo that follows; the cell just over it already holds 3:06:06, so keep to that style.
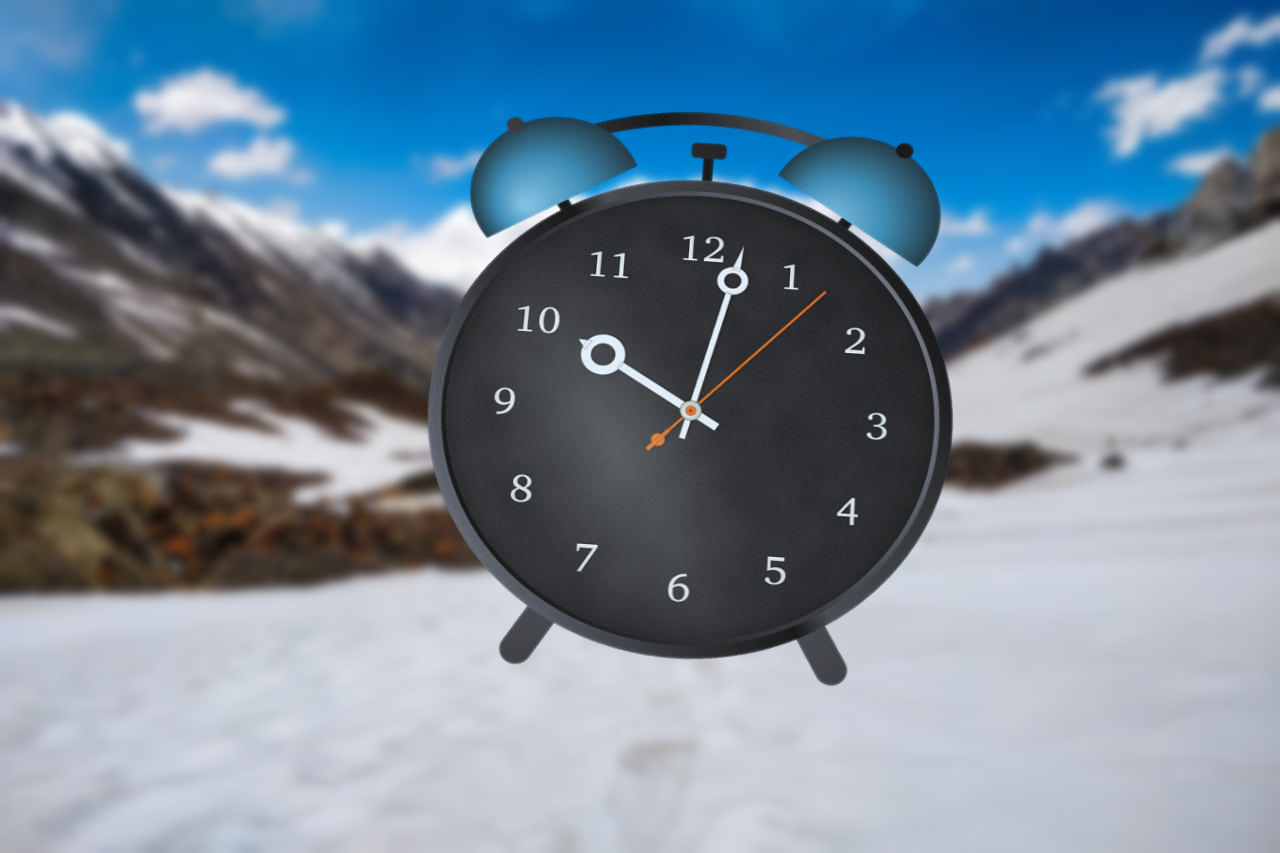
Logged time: 10:02:07
